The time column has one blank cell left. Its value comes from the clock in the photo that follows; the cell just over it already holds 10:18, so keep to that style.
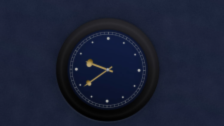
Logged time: 9:39
